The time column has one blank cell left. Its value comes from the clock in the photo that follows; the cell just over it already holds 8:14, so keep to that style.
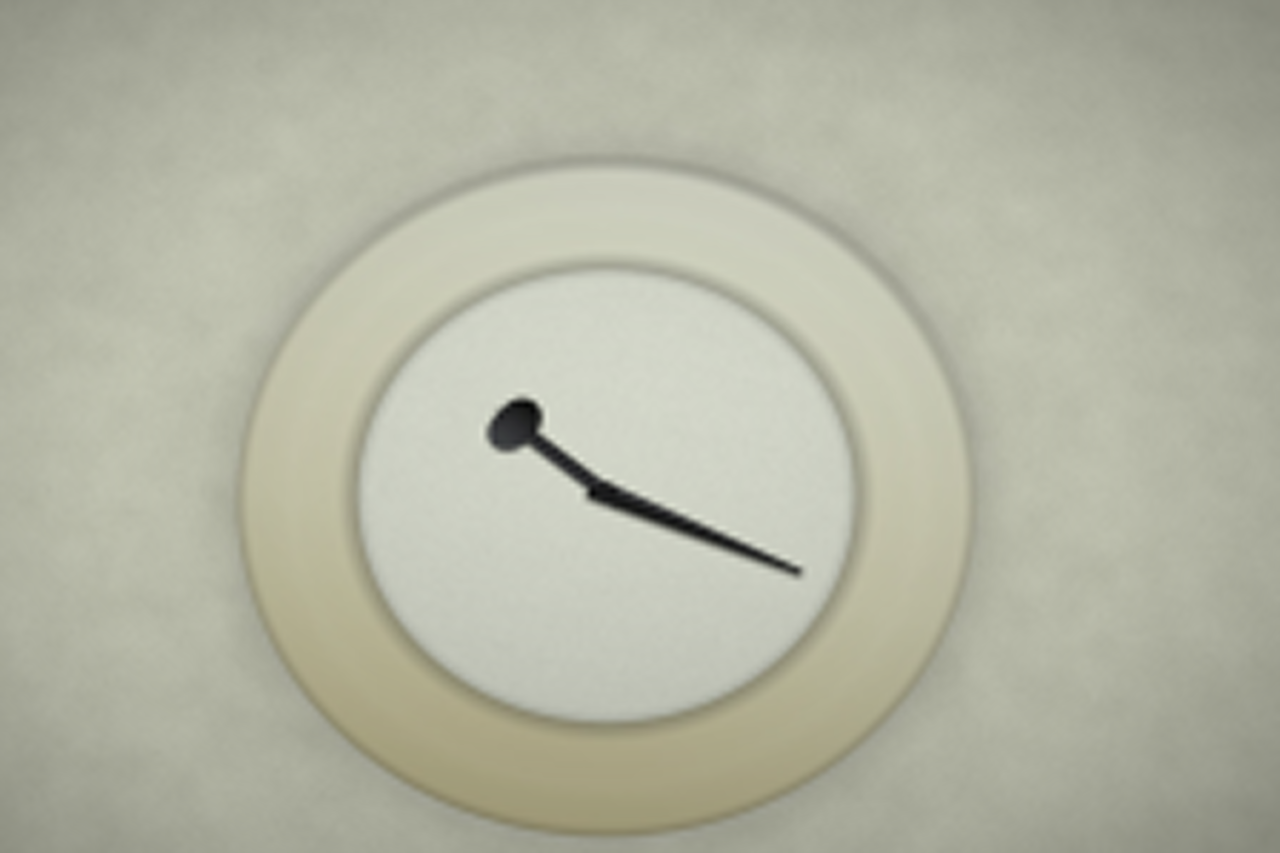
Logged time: 10:19
